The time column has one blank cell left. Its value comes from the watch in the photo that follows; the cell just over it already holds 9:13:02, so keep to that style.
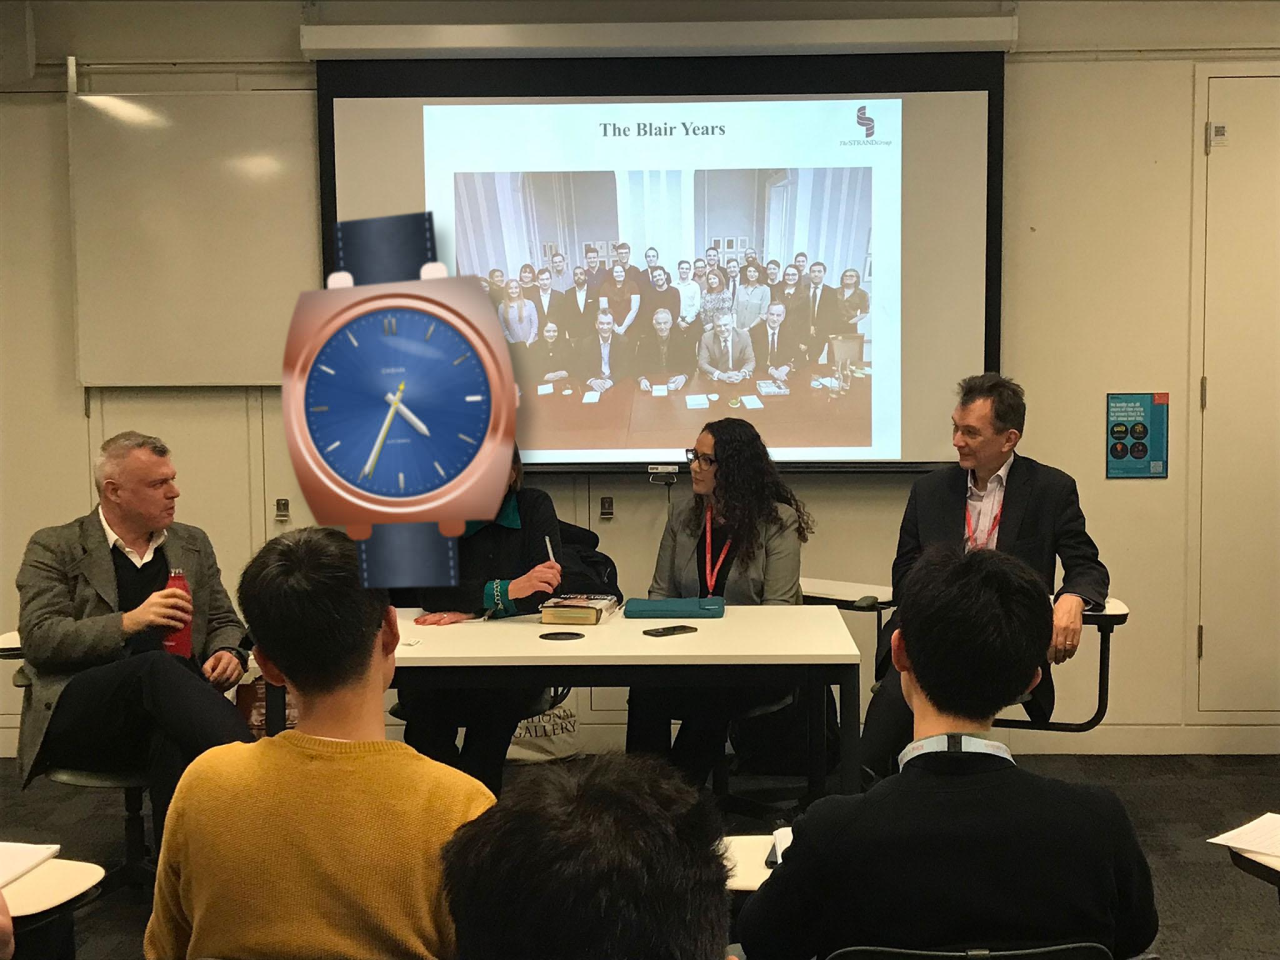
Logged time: 4:34:34
